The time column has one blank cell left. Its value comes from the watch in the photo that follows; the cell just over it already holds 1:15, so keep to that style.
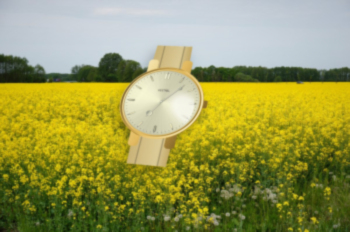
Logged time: 7:07
